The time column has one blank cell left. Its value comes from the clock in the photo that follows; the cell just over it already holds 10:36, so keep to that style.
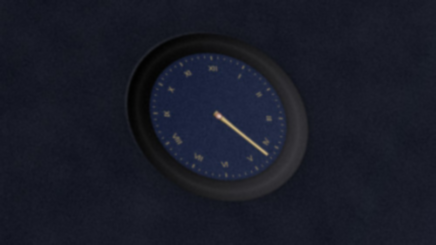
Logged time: 4:22
